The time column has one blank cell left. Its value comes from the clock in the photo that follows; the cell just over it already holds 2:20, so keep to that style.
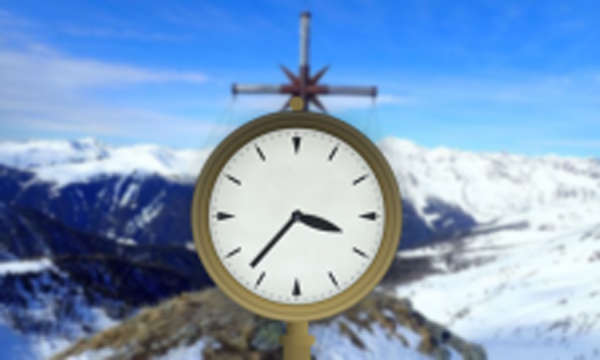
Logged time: 3:37
